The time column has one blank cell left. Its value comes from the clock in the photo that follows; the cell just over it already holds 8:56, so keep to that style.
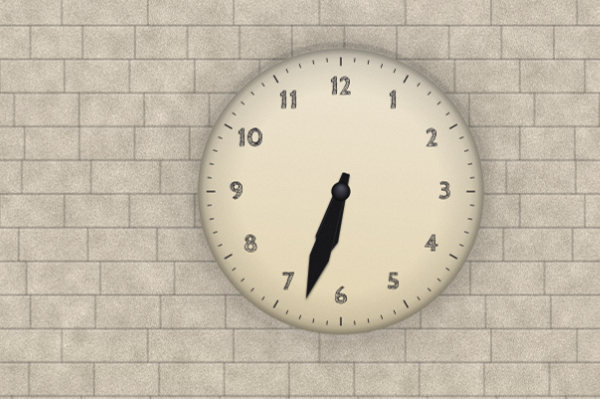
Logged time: 6:33
